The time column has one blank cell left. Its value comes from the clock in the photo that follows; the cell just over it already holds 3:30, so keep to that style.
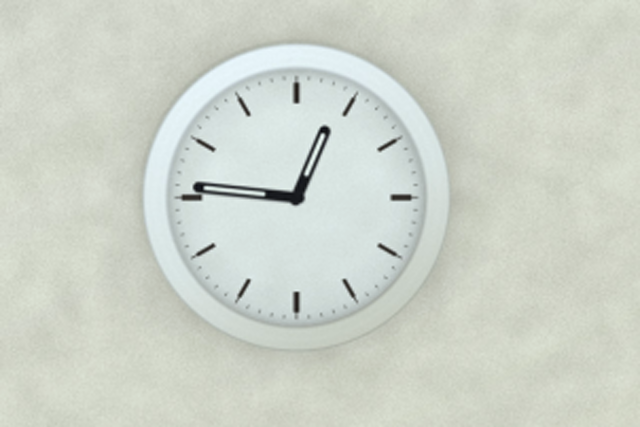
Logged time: 12:46
